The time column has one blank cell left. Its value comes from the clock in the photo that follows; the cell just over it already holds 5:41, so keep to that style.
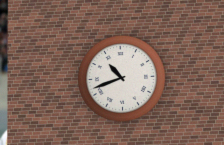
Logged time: 10:42
